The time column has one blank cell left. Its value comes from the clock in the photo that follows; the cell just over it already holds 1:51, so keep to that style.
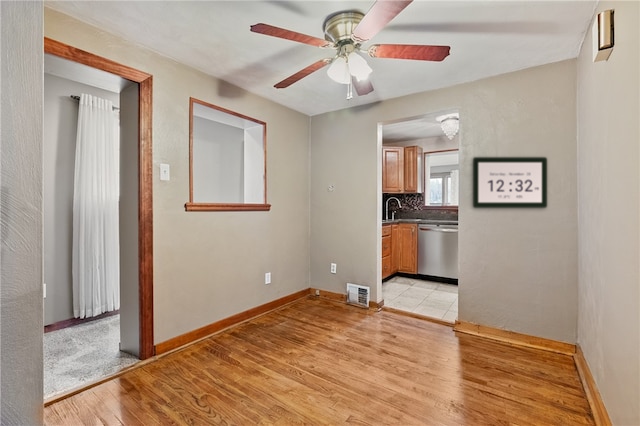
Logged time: 12:32
